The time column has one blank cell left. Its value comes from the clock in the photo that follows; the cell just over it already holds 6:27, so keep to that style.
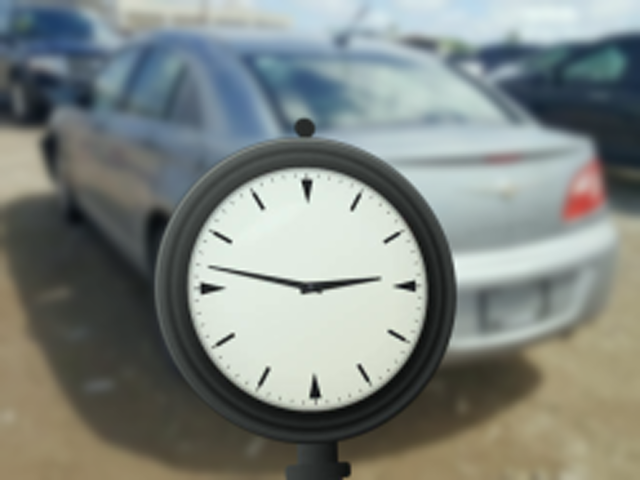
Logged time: 2:47
